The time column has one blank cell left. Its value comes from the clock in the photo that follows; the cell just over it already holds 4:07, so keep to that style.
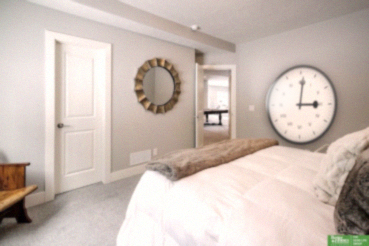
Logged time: 3:01
